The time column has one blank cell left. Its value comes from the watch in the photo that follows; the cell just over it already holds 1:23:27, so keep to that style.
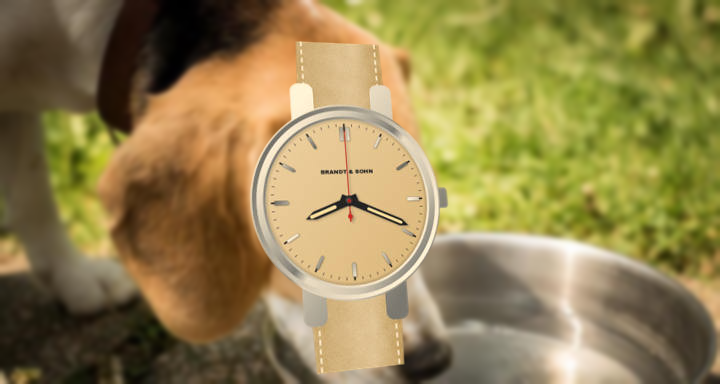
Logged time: 8:19:00
